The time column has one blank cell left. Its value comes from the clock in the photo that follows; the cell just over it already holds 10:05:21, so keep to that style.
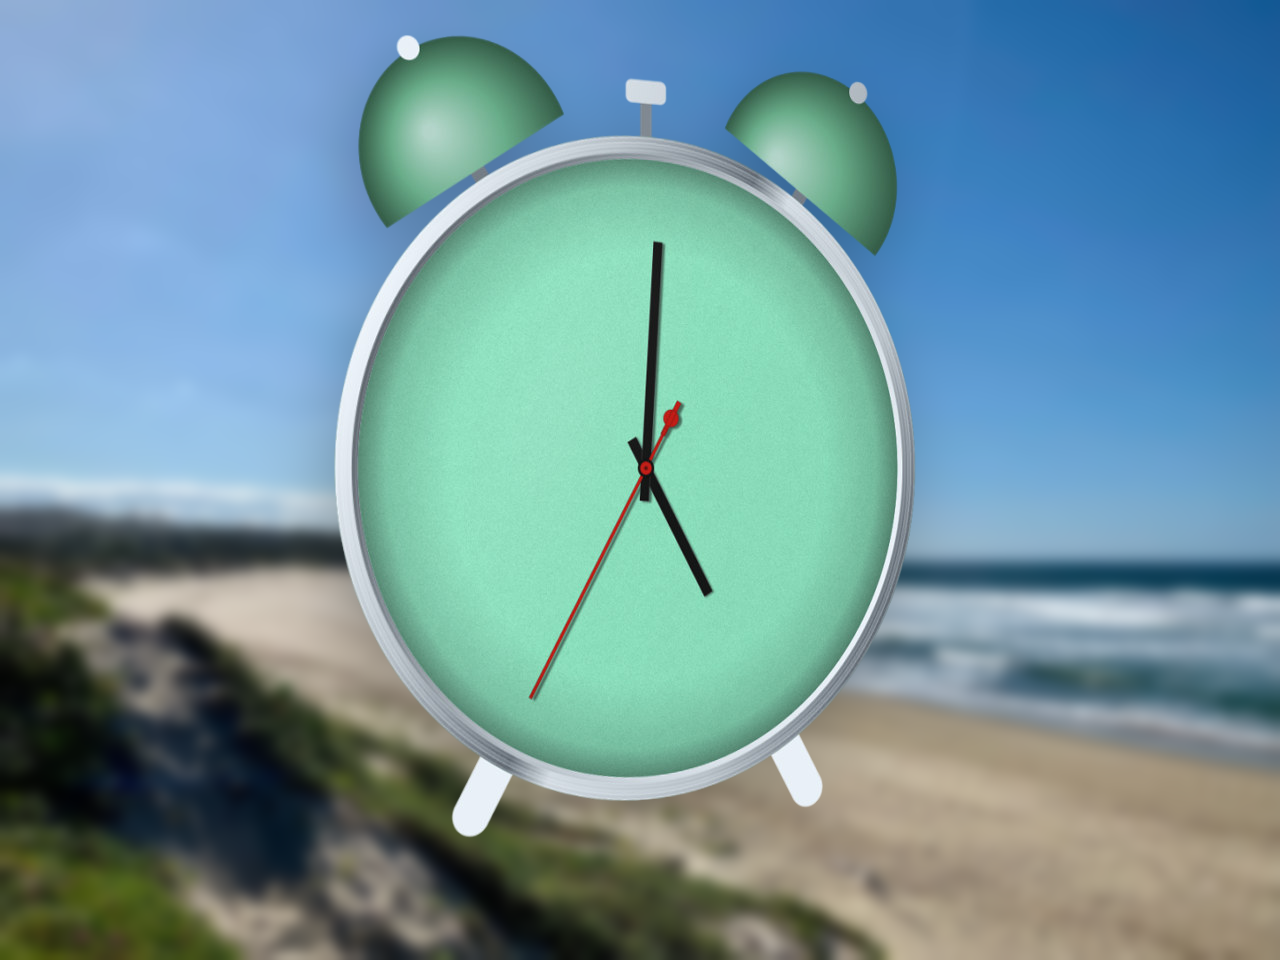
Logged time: 5:00:35
